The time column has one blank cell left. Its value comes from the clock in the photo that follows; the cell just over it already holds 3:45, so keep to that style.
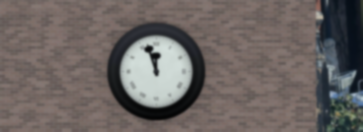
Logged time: 11:57
